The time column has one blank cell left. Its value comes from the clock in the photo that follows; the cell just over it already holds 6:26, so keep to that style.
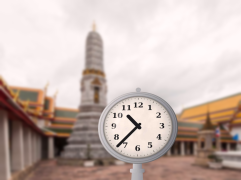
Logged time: 10:37
